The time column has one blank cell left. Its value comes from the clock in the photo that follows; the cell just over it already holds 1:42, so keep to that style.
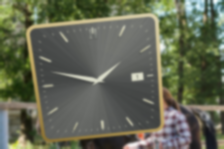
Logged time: 1:48
